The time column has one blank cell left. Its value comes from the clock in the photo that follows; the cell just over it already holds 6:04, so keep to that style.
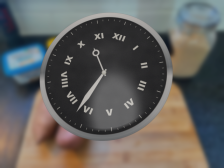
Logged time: 10:32
